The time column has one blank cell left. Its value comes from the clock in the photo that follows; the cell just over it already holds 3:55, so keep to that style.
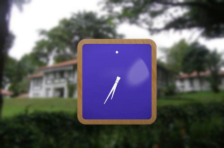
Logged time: 6:35
